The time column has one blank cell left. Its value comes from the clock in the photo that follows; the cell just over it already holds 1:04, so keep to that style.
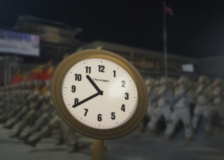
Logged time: 10:39
